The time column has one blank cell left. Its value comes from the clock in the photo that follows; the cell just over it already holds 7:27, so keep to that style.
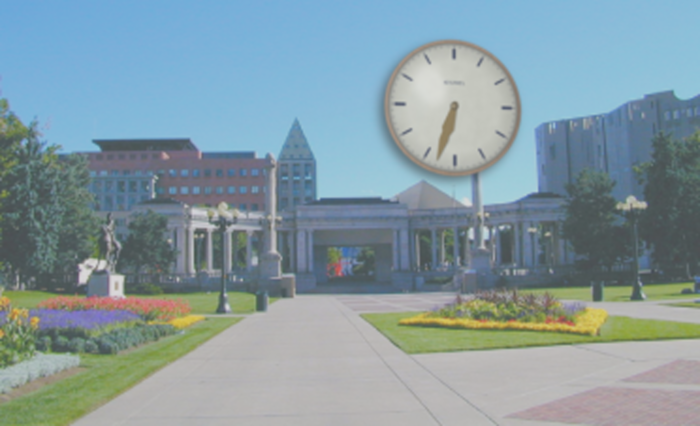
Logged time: 6:33
